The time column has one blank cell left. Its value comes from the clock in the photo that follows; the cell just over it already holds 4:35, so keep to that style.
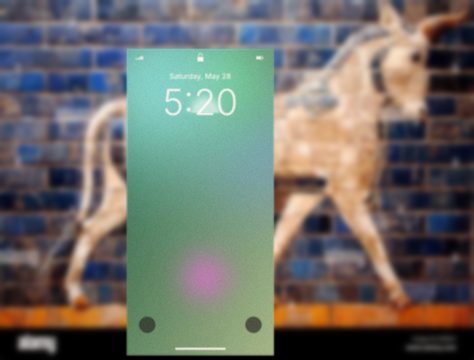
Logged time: 5:20
